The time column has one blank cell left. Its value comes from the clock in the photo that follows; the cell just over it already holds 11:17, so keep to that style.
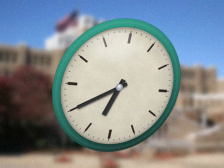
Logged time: 6:40
